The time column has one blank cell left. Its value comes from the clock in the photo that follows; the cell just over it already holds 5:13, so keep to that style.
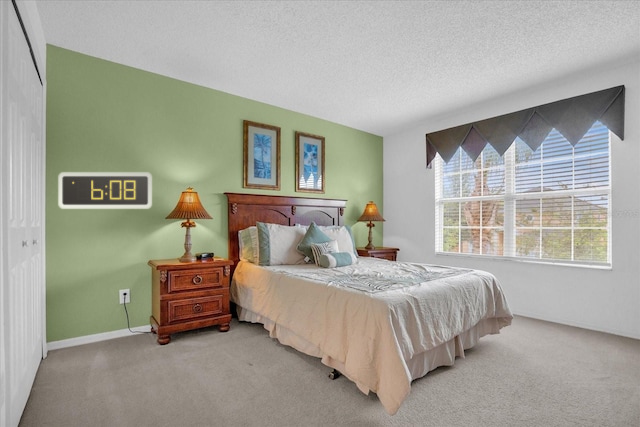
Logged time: 6:08
